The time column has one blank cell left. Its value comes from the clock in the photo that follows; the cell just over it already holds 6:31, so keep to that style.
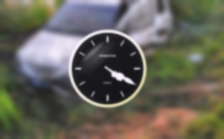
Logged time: 4:20
